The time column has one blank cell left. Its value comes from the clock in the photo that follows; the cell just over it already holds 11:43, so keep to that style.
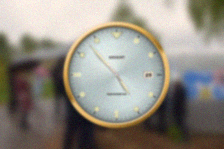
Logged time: 4:53
